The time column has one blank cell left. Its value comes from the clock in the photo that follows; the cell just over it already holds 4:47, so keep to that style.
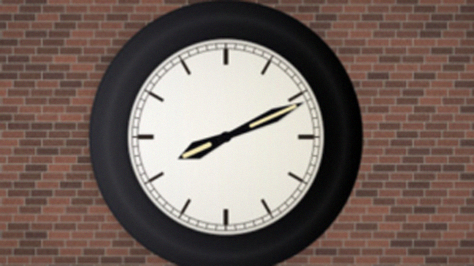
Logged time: 8:11
